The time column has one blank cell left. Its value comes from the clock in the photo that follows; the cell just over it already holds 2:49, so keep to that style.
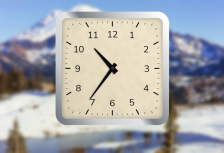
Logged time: 10:36
